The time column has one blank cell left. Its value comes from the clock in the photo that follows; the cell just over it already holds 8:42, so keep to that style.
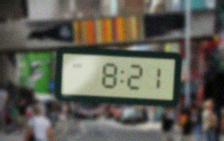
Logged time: 8:21
